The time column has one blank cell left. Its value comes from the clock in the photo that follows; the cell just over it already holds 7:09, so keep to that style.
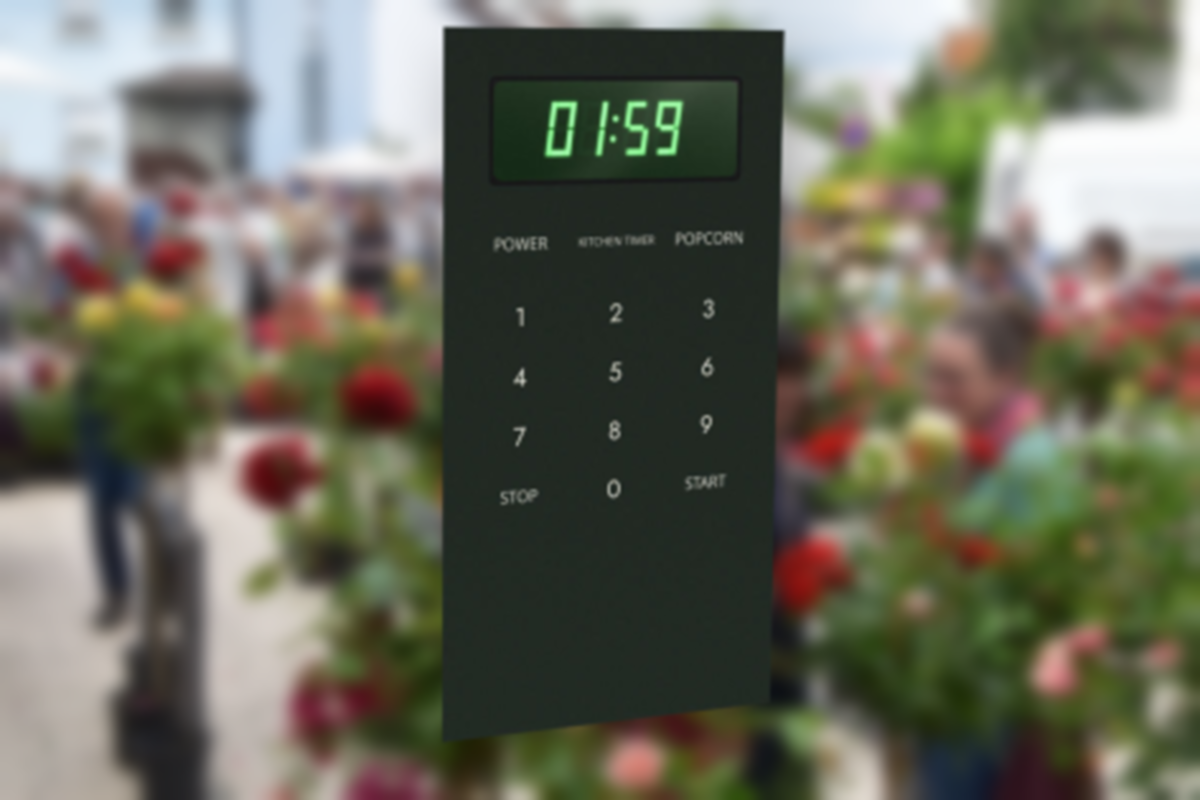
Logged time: 1:59
